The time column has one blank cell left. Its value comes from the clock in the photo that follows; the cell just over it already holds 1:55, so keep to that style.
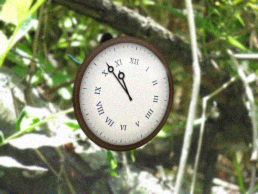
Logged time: 10:52
